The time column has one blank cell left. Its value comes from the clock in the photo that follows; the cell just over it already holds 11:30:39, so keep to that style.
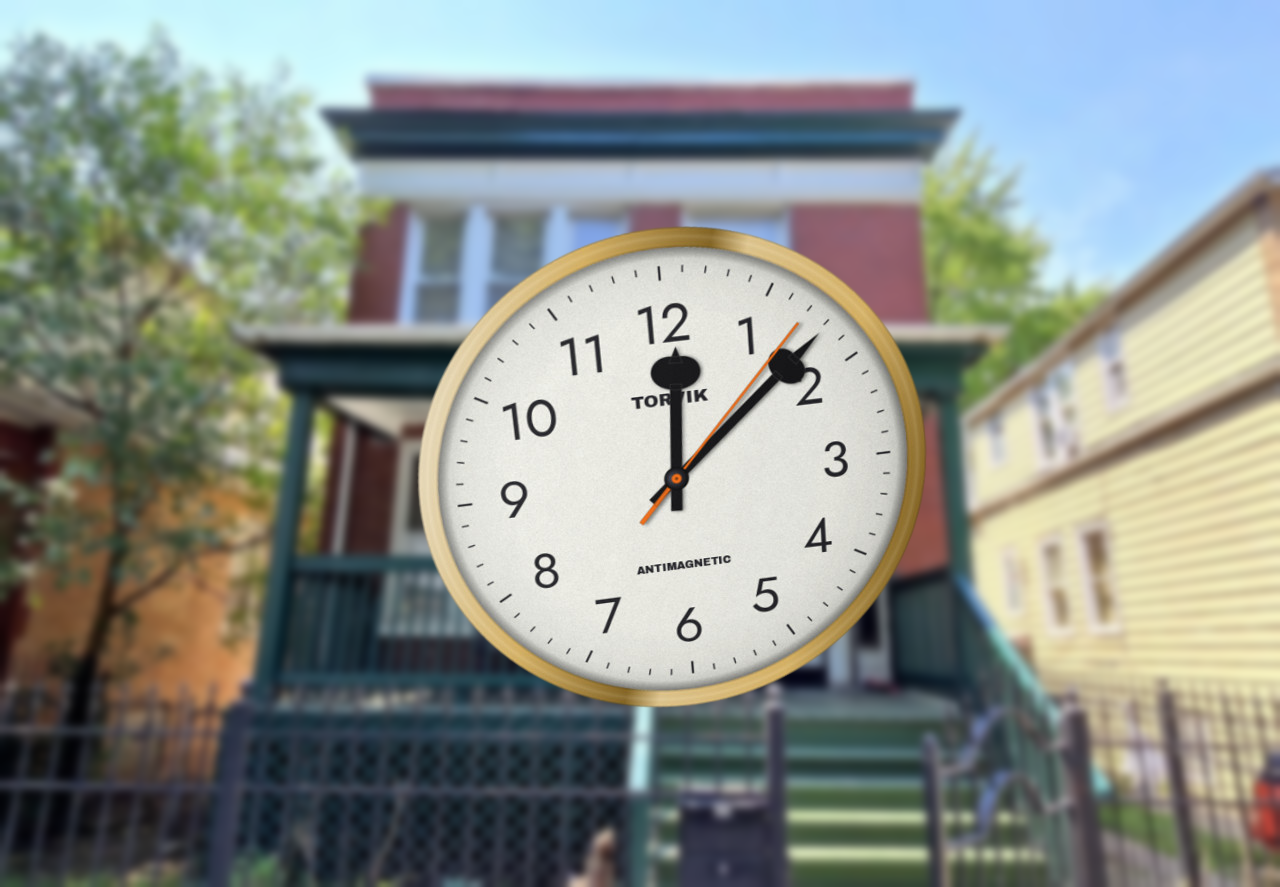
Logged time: 12:08:07
